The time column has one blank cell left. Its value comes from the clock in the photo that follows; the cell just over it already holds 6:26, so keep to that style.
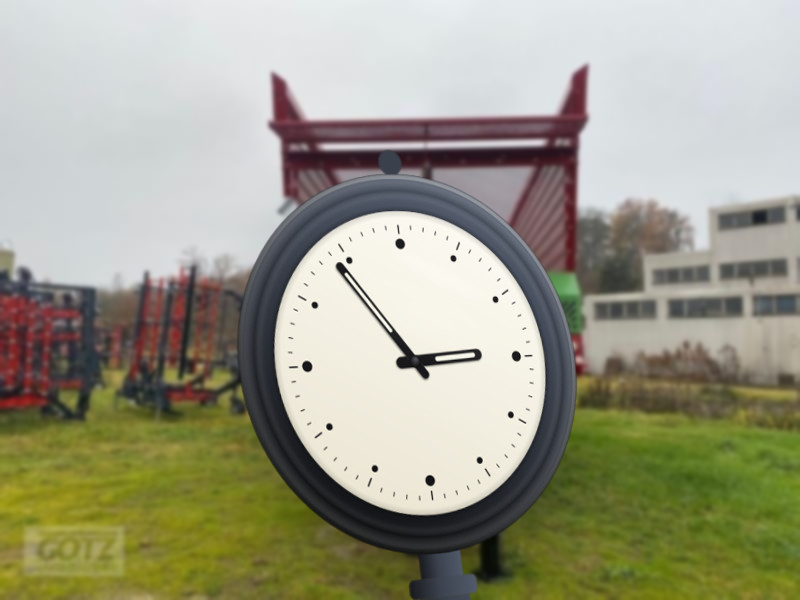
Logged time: 2:54
